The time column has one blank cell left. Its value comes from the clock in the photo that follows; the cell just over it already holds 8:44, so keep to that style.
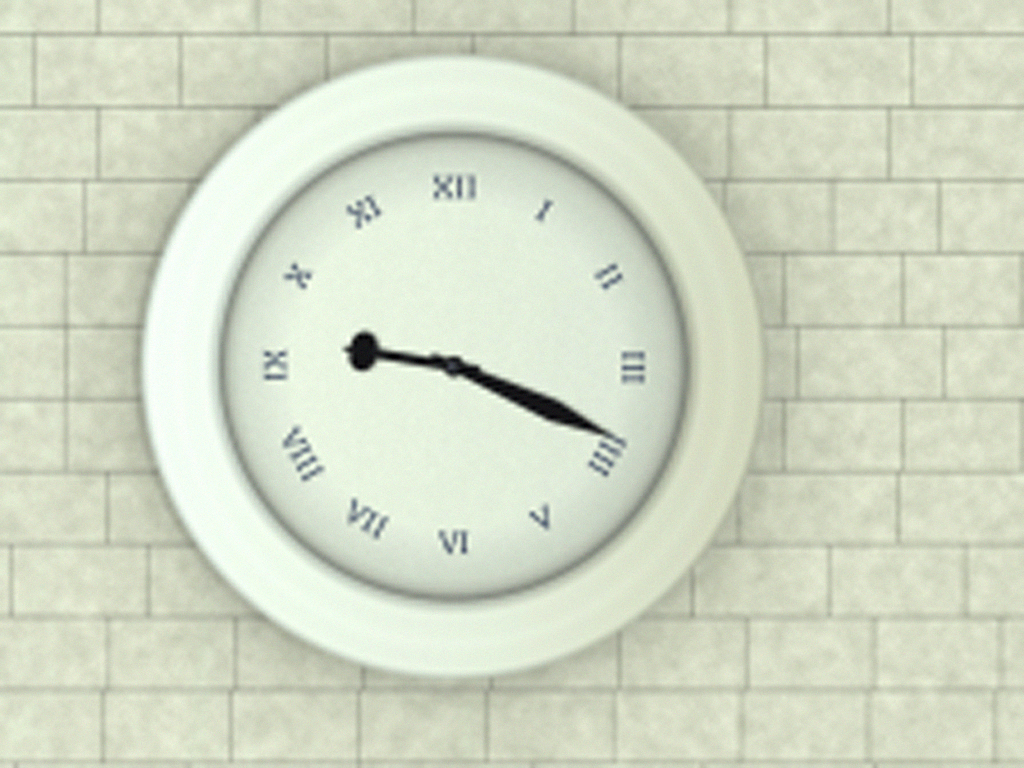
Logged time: 9:19
